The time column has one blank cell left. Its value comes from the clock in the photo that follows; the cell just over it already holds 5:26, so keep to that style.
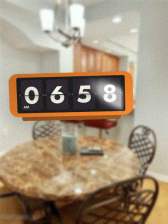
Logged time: 6:58
